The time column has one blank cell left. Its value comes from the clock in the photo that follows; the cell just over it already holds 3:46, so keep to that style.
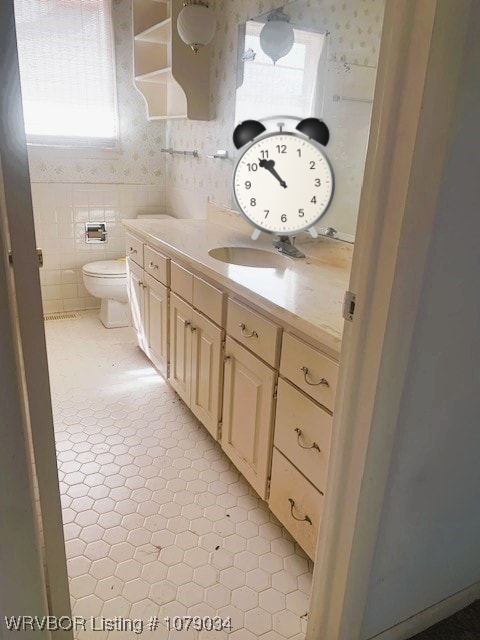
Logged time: 10:53
